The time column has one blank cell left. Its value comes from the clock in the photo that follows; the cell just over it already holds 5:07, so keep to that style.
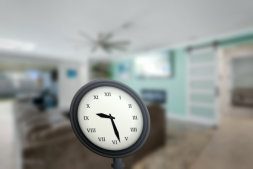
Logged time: 9:28
